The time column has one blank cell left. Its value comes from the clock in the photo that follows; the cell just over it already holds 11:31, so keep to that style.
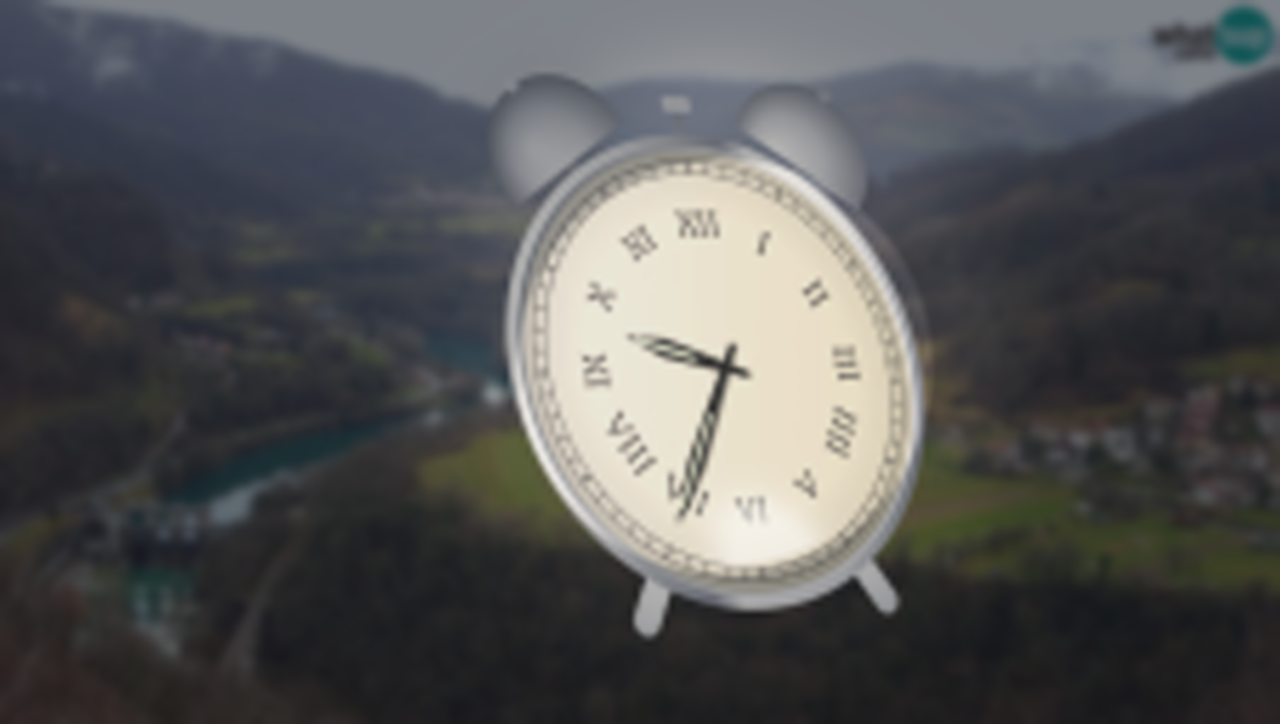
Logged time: 9:35
